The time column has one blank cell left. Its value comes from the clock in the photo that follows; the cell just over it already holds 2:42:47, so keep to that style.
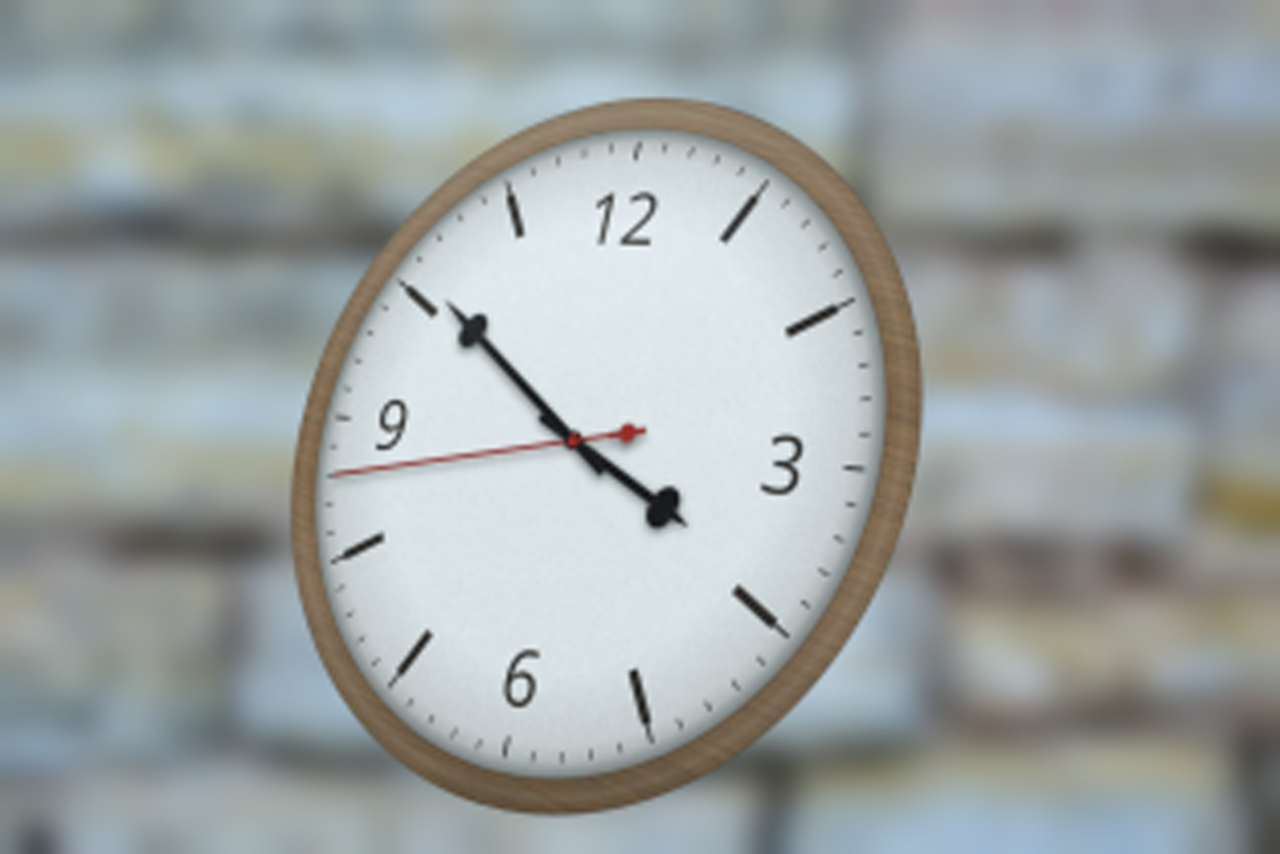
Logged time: 3:50:43
